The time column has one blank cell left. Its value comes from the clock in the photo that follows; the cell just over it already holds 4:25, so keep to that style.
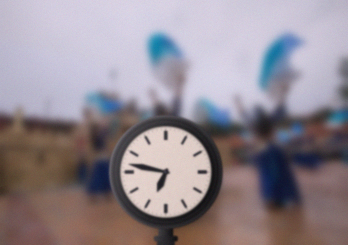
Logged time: 6:47
